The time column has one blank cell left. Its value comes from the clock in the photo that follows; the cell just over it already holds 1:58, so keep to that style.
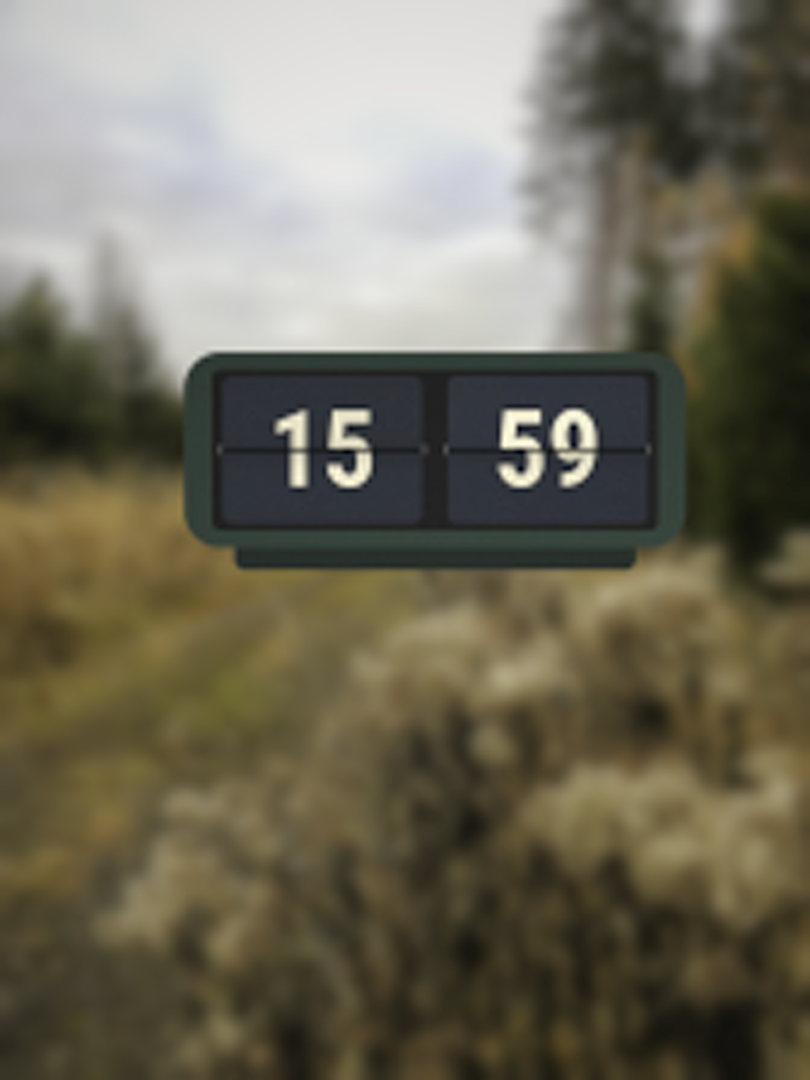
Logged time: 15:59
